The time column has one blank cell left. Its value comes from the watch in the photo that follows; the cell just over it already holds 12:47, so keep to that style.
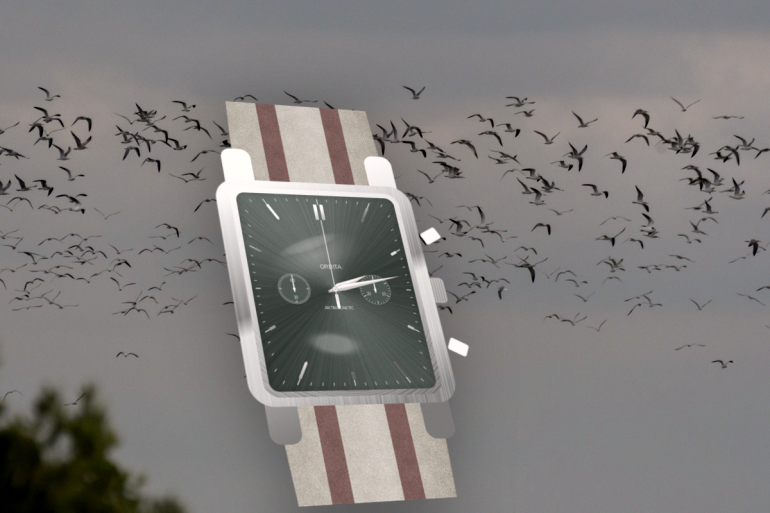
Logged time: 2:13
